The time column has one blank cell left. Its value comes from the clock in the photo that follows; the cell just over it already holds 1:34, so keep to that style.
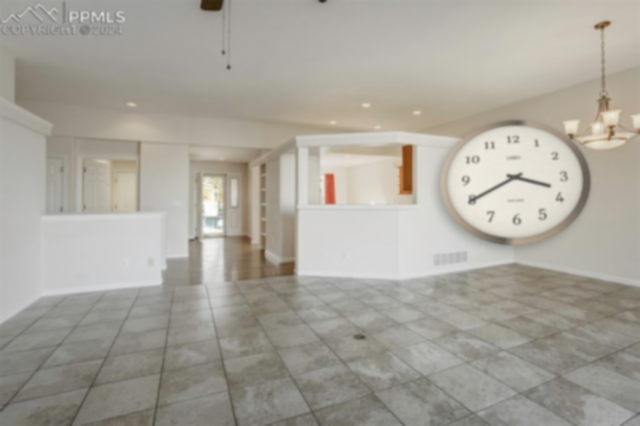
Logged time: 3:40
